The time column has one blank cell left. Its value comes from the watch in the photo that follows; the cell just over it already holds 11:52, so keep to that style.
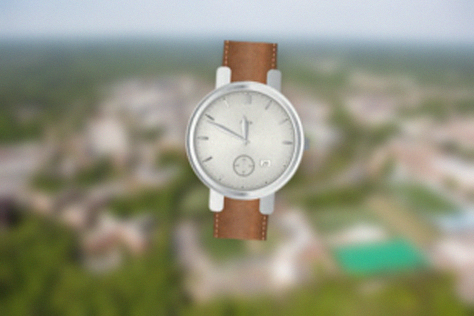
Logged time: 11:49
